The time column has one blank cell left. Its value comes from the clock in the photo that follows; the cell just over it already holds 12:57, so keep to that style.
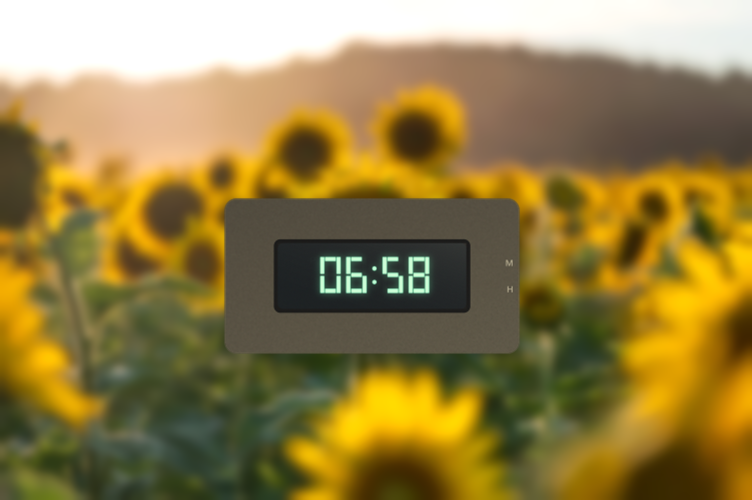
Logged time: 6:58
